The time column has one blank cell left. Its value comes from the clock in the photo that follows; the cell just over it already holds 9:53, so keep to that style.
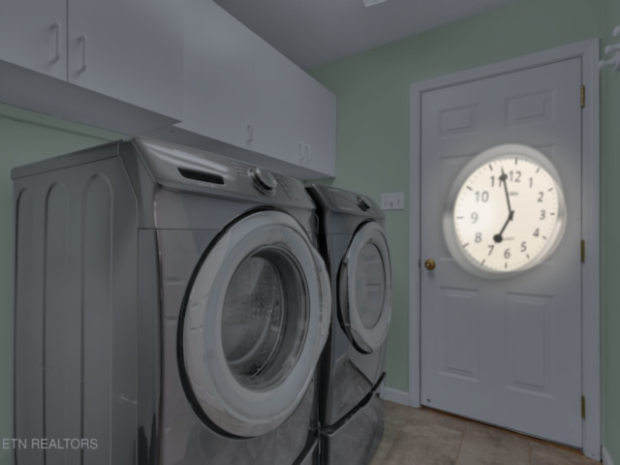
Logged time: 6:57
